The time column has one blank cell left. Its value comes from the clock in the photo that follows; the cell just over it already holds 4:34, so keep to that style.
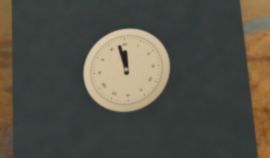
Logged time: 11:58
